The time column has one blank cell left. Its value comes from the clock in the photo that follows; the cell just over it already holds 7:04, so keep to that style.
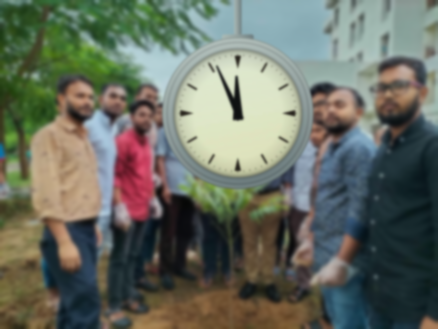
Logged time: 11:56
